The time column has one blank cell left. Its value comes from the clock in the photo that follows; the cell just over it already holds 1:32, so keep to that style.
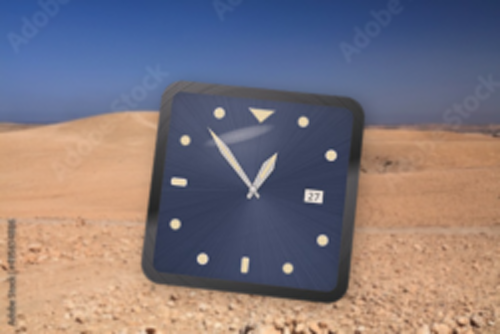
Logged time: 12:53
